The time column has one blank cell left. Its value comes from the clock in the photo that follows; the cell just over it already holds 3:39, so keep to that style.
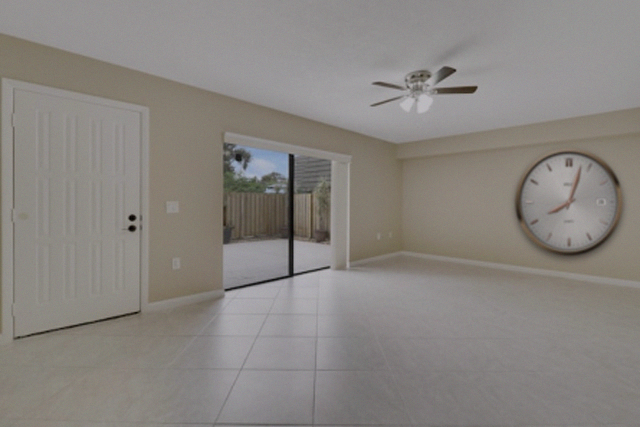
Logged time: 8:03
